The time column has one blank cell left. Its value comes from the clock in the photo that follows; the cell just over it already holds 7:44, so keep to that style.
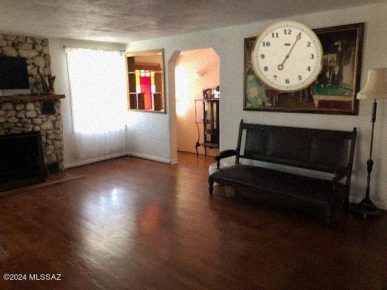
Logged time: 7:05
